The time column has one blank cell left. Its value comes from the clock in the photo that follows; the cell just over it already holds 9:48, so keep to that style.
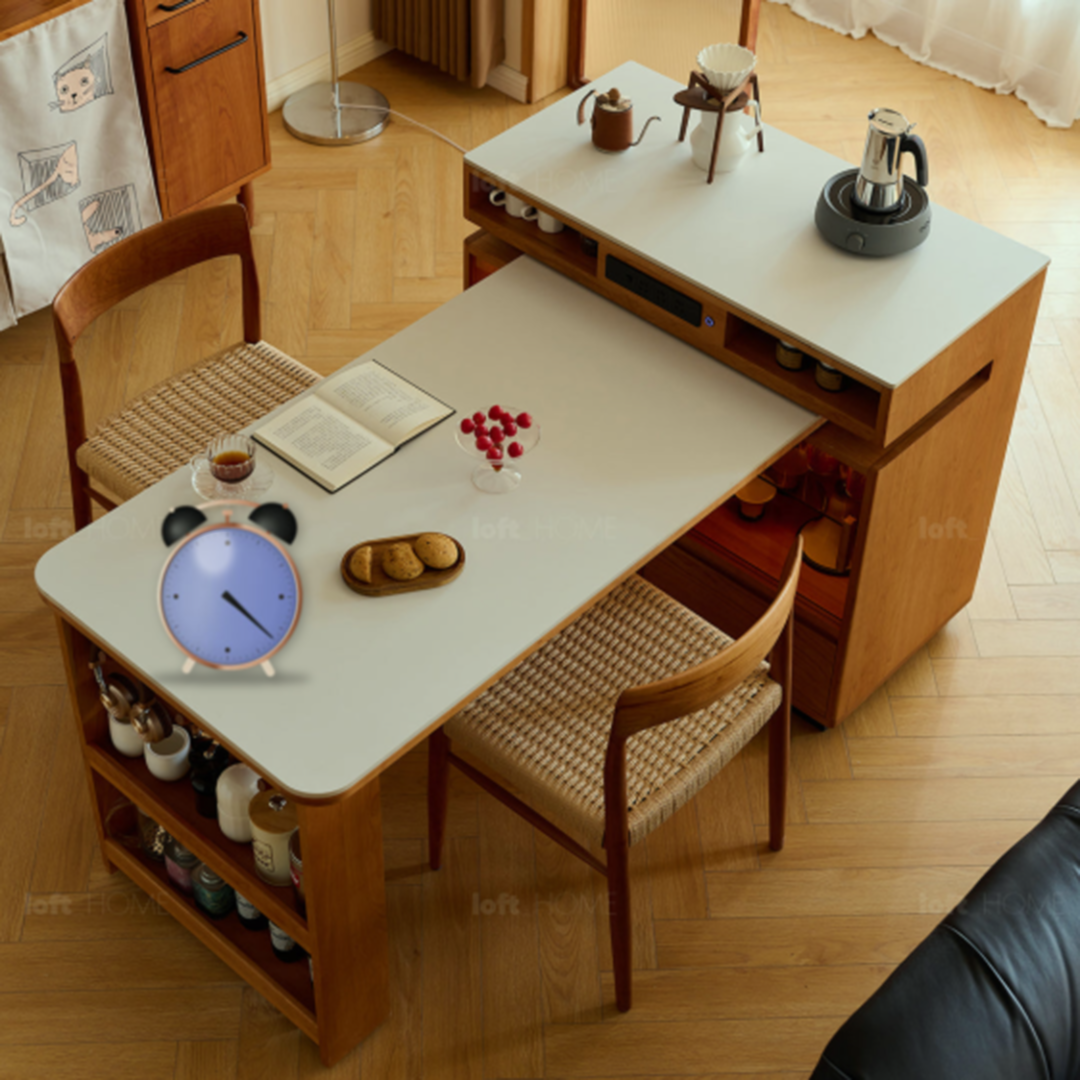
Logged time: 4:22
